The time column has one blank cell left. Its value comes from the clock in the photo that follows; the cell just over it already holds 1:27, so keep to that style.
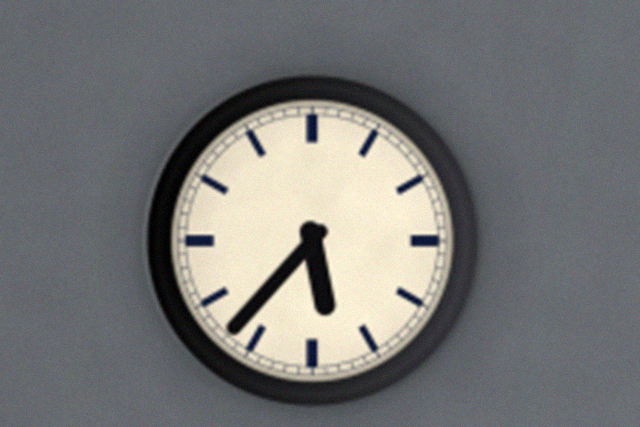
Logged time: 5:37
